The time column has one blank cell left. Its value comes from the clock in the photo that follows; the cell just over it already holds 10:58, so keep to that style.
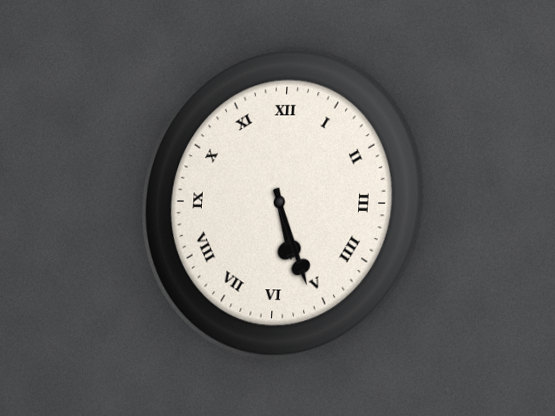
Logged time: 5:26
